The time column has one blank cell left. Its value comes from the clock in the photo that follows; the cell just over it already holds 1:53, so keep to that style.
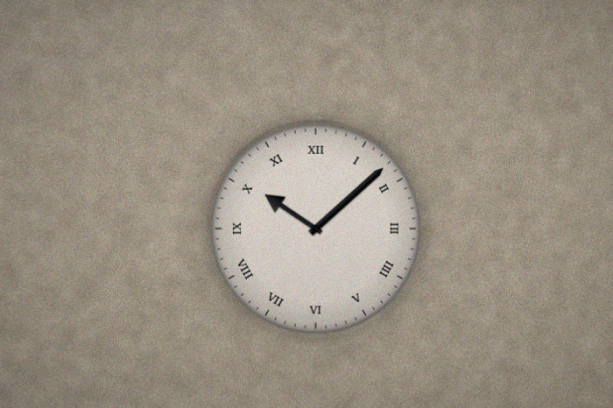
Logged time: 10:08
